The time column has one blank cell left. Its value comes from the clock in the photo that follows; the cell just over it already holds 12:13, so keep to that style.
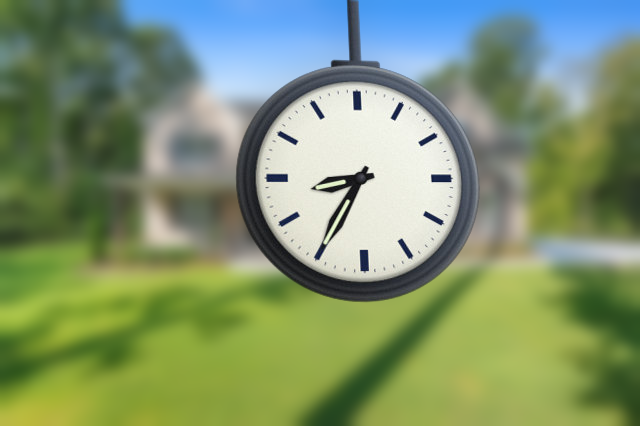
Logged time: 8:35
